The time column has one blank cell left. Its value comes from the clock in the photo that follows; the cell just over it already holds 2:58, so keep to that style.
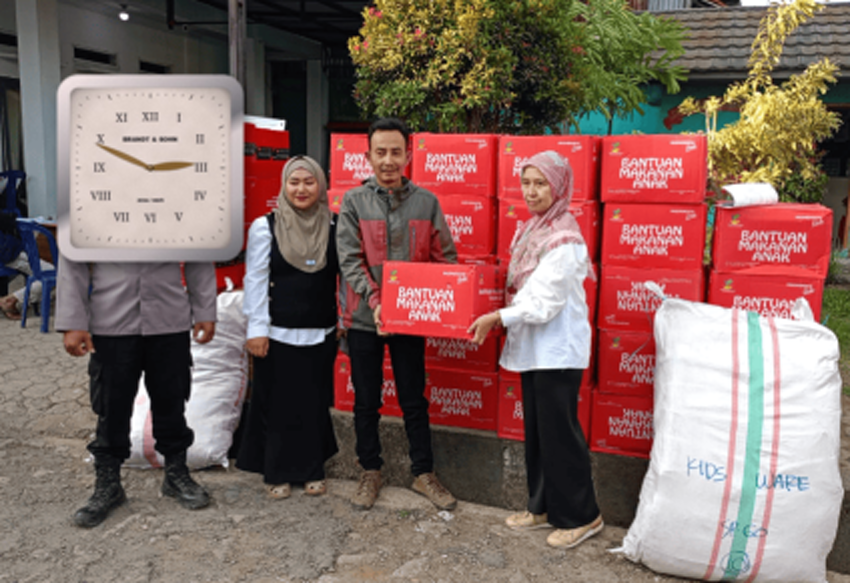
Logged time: 2:49
